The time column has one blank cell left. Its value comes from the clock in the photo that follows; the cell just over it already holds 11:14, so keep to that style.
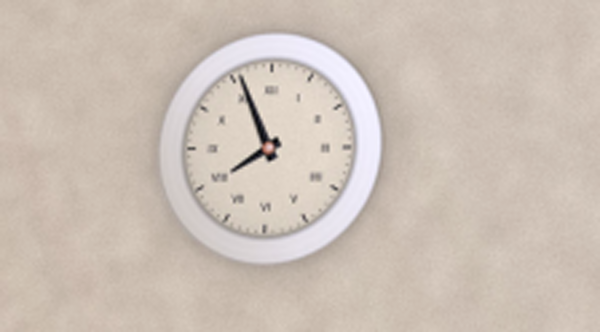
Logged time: 7:56
